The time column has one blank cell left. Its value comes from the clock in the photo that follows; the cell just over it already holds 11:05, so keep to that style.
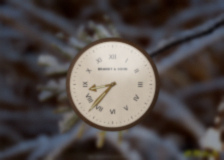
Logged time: 8:37
